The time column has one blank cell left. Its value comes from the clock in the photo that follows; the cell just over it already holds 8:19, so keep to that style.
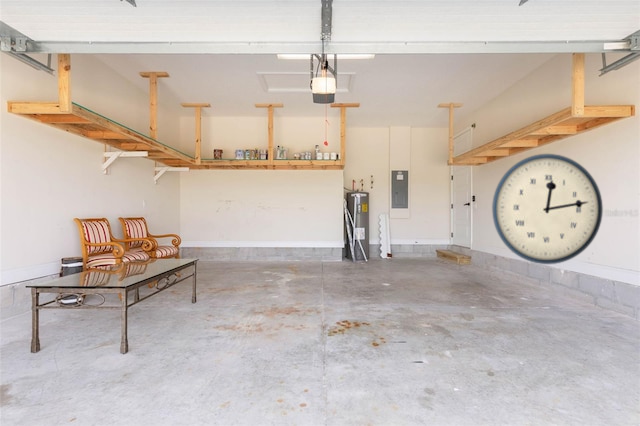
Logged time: 12:13
